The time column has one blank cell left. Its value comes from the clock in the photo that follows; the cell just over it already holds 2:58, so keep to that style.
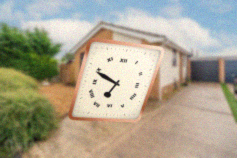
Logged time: 6:49
